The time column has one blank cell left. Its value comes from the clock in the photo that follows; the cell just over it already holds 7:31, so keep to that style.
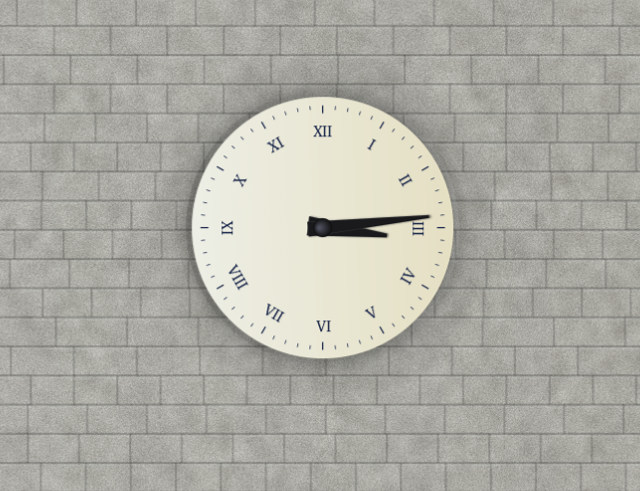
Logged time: 3:14
